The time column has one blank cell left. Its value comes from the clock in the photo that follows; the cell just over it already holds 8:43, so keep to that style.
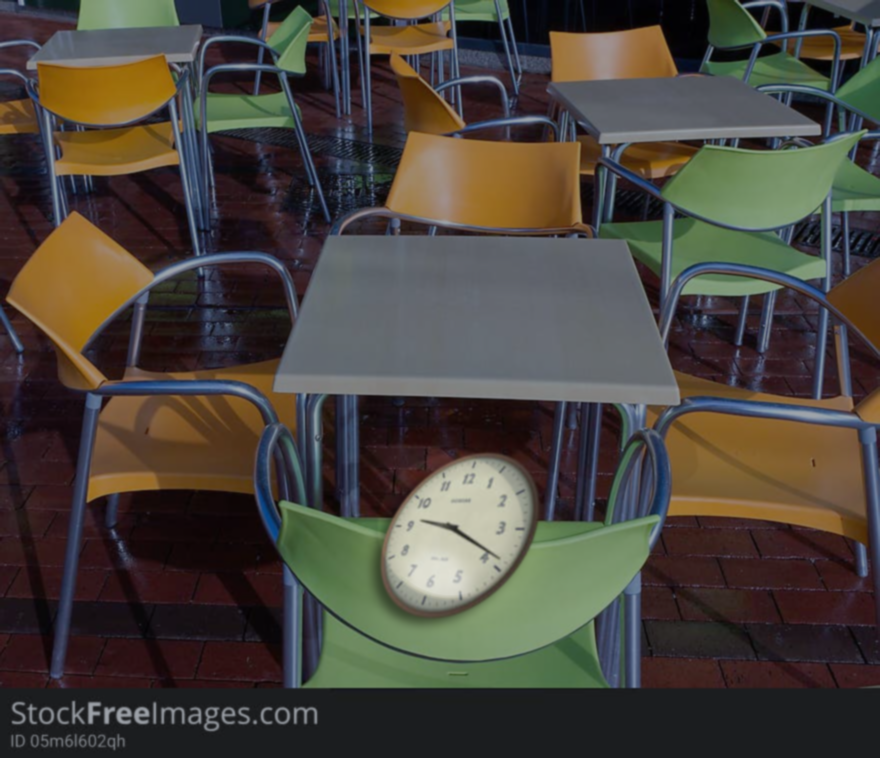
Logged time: 9:19
